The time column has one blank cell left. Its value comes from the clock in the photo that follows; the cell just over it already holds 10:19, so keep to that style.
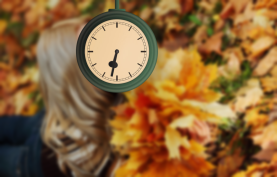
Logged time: 6:32
